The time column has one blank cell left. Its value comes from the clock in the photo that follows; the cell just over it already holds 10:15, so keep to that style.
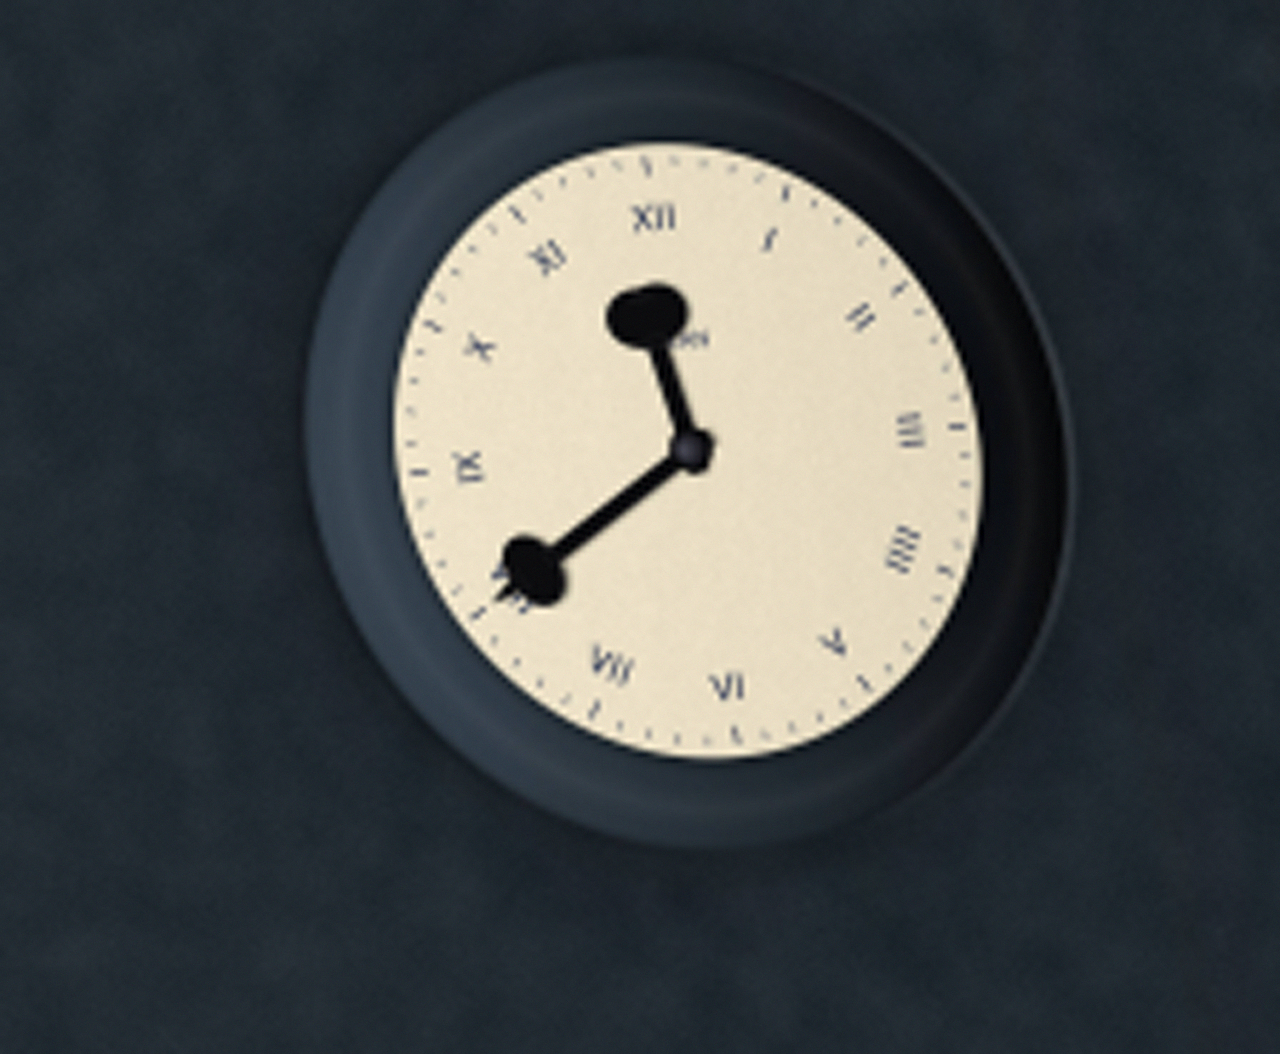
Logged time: 11:40
